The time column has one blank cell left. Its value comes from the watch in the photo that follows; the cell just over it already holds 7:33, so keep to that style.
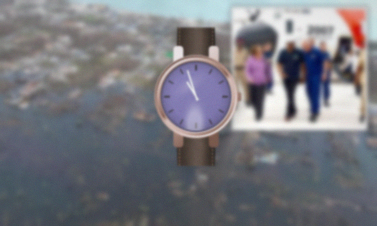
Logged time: 10:57
